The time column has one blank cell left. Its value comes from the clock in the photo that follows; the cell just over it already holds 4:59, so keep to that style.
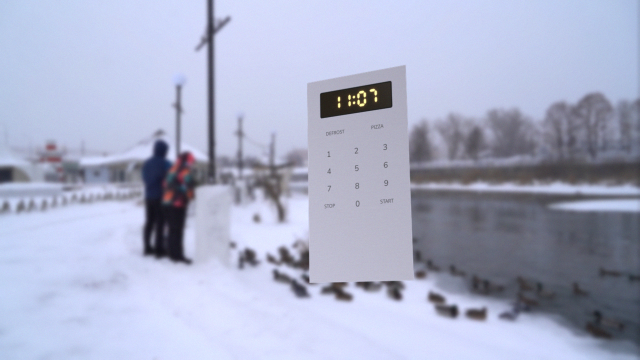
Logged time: 11:07
